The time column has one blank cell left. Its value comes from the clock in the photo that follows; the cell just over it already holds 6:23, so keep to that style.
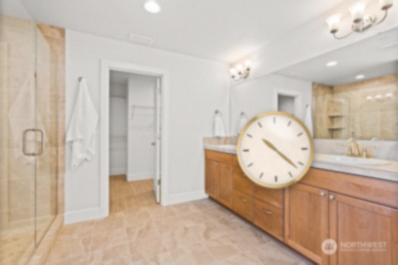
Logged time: 10:22
